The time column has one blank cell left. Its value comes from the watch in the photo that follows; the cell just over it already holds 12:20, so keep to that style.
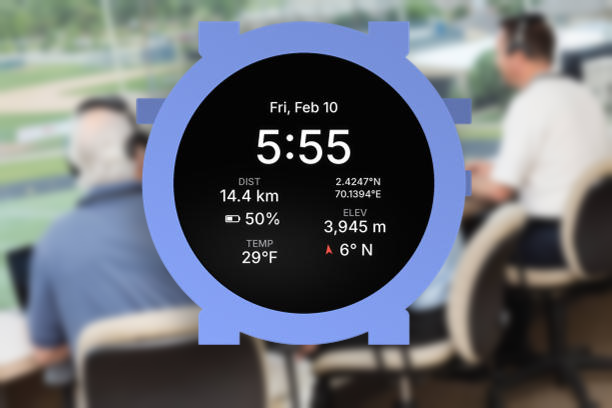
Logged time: 5:55
